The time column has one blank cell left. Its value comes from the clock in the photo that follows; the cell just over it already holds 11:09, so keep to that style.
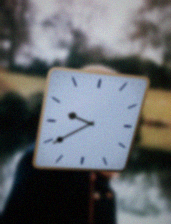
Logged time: 9:39
